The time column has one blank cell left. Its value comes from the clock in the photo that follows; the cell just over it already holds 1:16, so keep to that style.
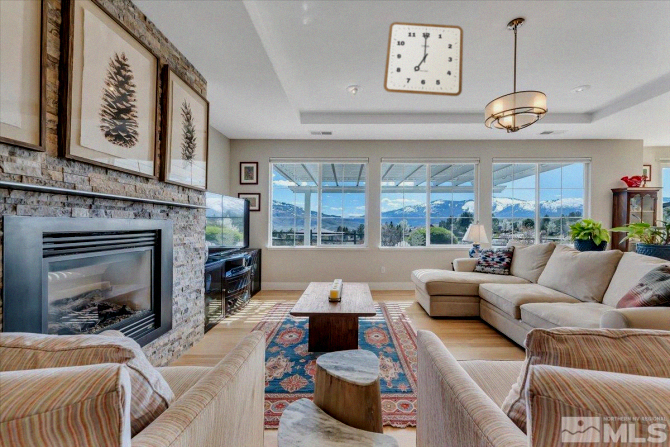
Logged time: 7:00
